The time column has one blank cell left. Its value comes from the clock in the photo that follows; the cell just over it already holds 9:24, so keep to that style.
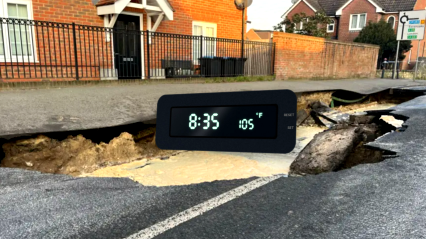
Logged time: 8:35
